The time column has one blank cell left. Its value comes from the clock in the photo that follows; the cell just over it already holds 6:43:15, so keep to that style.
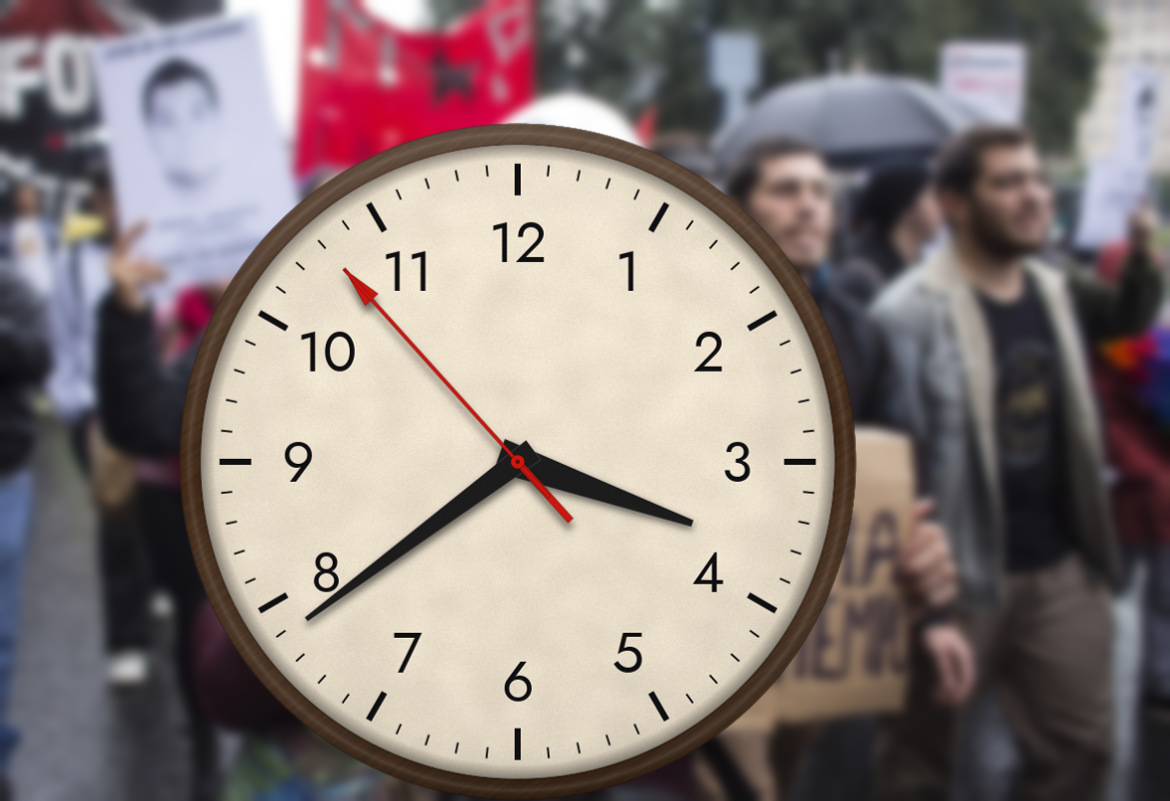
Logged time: 3:38:53
